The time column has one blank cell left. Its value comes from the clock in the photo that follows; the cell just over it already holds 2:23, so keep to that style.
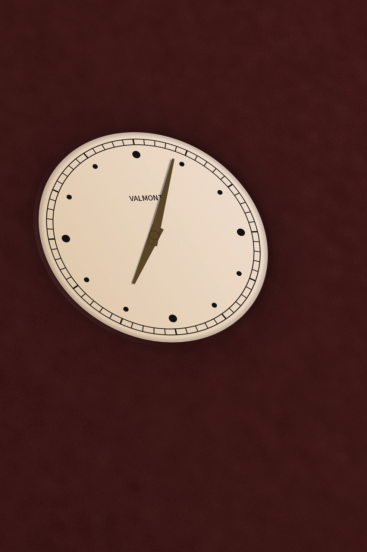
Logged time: 7:04
